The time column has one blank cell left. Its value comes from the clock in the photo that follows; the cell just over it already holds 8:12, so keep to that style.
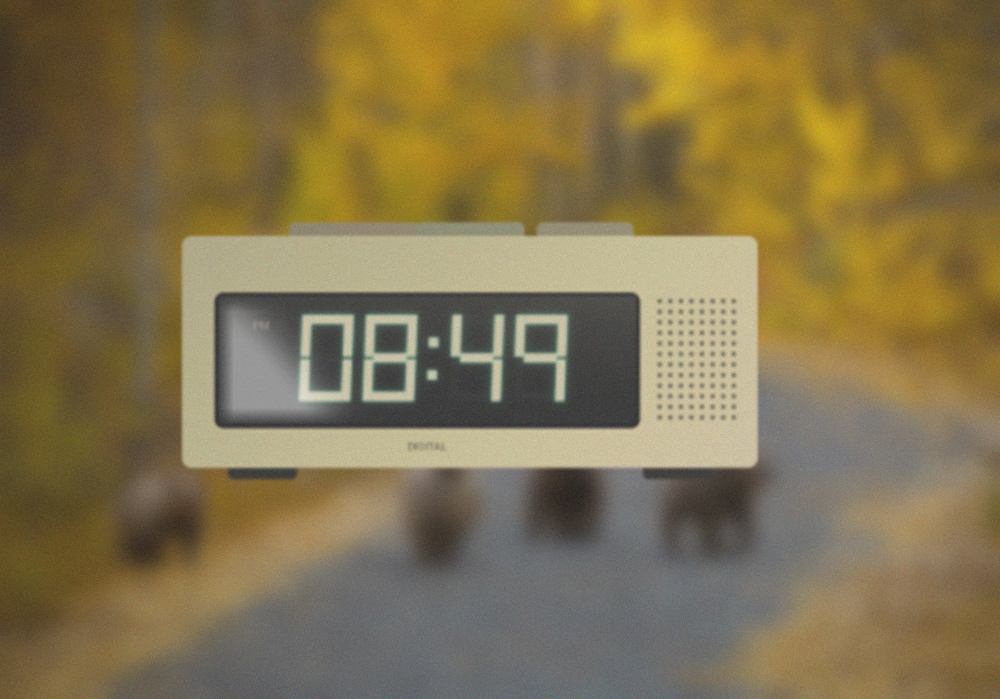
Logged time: 8:49
